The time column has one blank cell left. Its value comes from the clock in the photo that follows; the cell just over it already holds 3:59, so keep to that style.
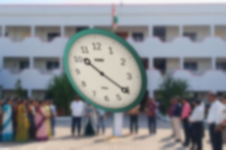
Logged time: 10:21
